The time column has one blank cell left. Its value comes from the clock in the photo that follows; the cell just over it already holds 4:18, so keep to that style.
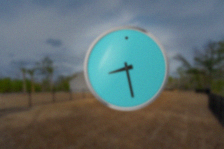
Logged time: 8:28
